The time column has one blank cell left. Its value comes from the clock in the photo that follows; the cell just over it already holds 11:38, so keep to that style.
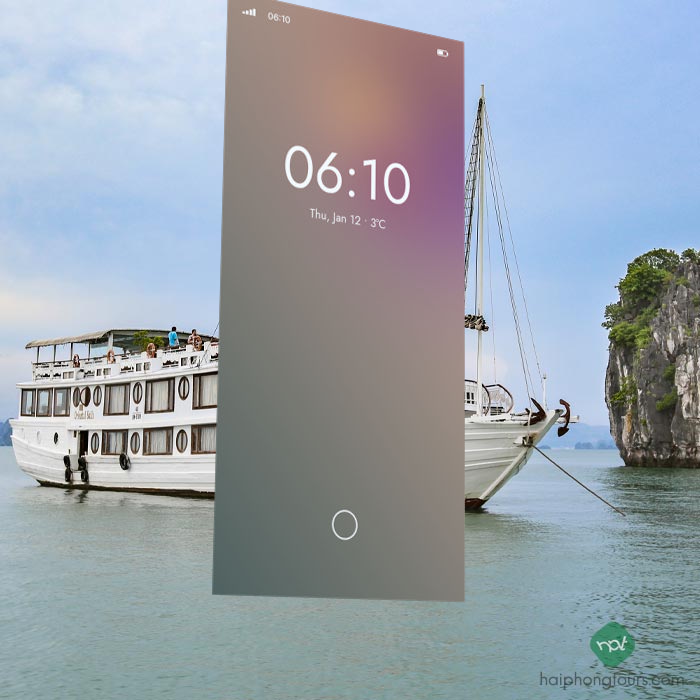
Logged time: 6:10
